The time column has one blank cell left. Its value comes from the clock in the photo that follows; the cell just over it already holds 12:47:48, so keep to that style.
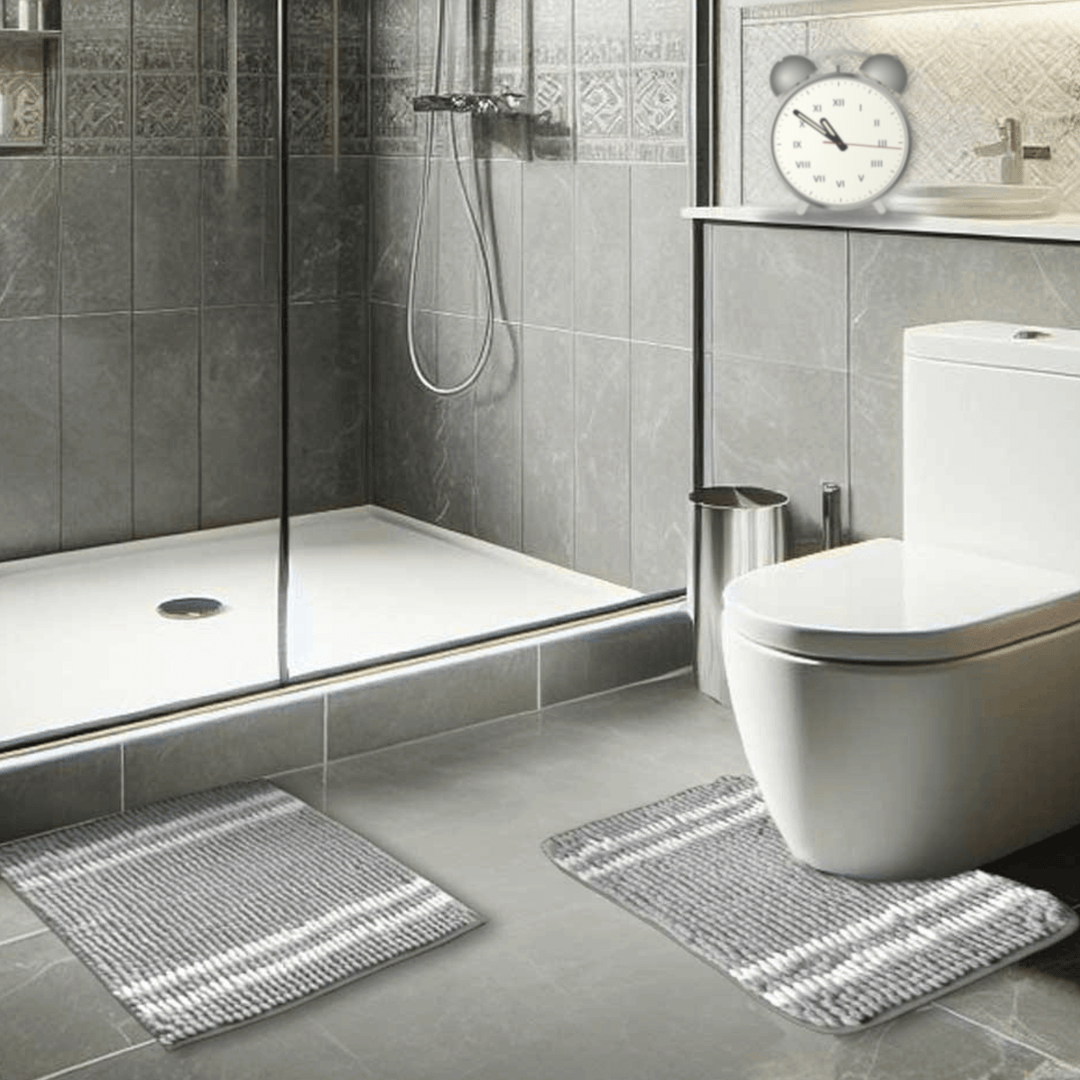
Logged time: 10:51:16
